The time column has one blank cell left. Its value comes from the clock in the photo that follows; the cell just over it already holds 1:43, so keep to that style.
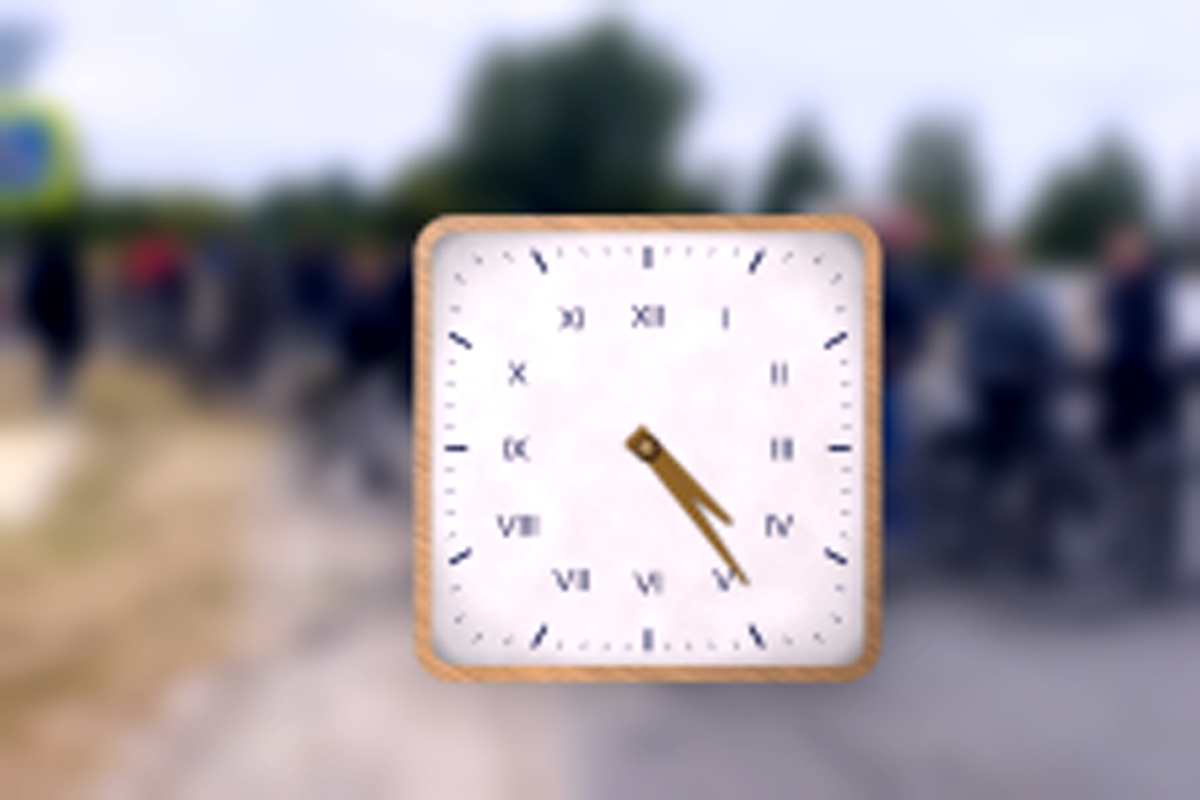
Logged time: 4:24
